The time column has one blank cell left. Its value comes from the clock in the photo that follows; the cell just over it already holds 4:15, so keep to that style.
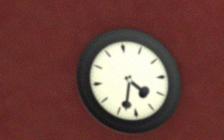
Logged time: 4:33
